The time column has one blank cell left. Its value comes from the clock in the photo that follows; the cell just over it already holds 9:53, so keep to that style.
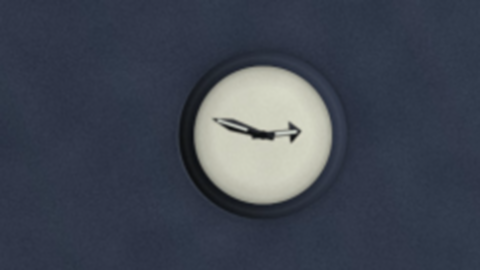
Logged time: 2:48
